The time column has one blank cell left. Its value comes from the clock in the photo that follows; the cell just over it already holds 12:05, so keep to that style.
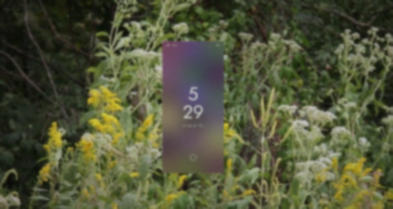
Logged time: 5:29
